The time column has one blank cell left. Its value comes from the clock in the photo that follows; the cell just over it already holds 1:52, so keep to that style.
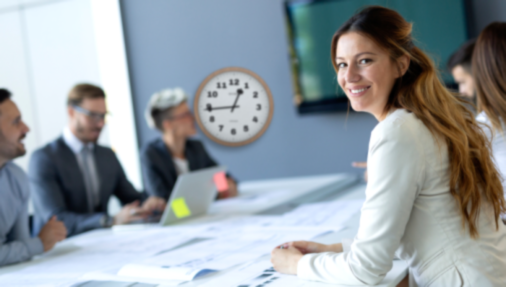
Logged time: 12:44
